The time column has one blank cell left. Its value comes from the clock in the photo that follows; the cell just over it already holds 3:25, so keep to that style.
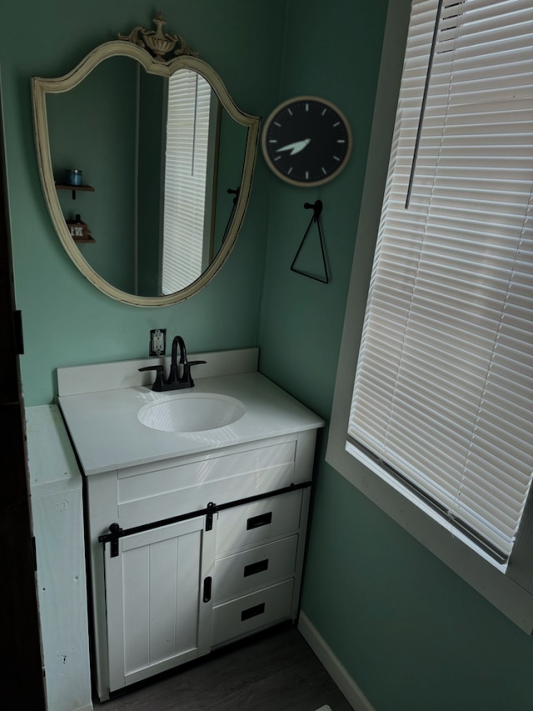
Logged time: 7:42
